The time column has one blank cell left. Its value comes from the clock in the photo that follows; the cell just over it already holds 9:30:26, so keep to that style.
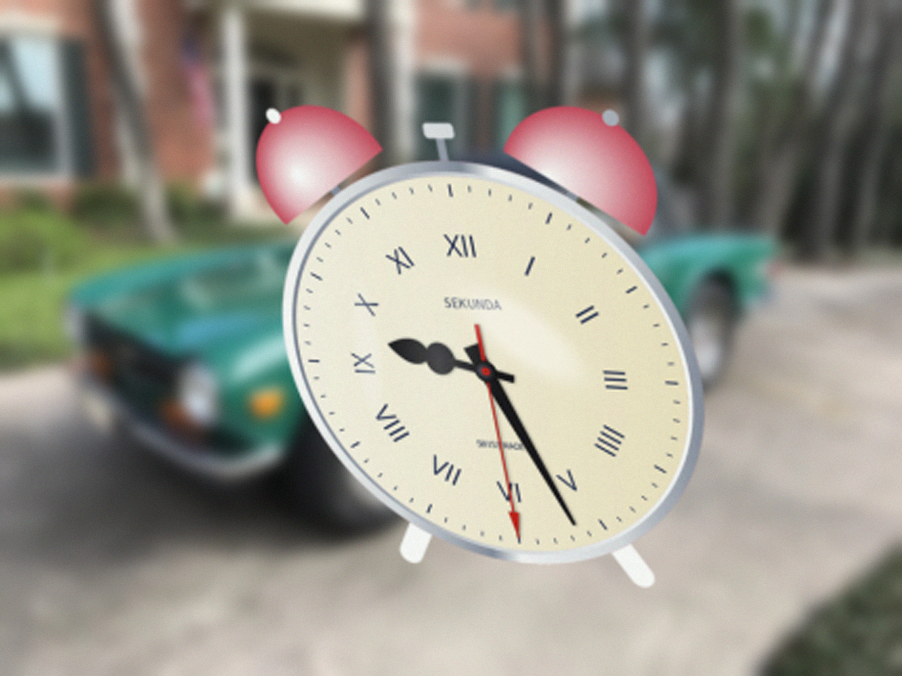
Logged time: 9:26:30
